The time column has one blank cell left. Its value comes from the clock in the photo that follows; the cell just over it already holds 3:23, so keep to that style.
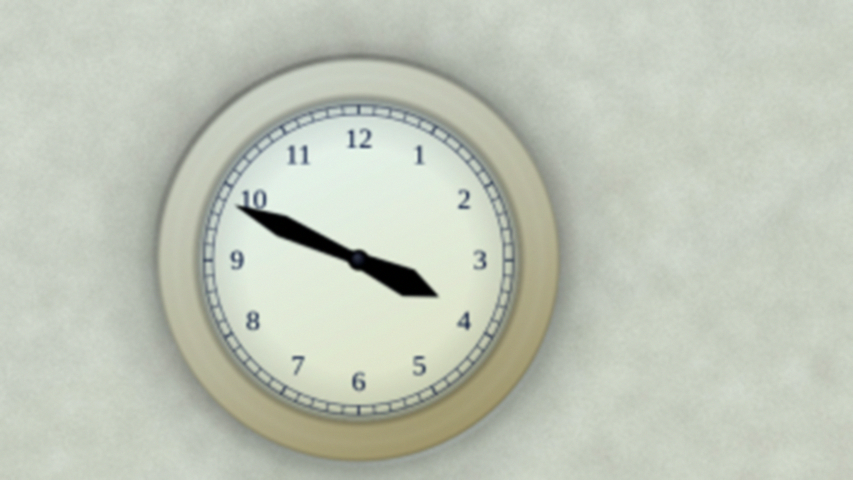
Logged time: 3:49
